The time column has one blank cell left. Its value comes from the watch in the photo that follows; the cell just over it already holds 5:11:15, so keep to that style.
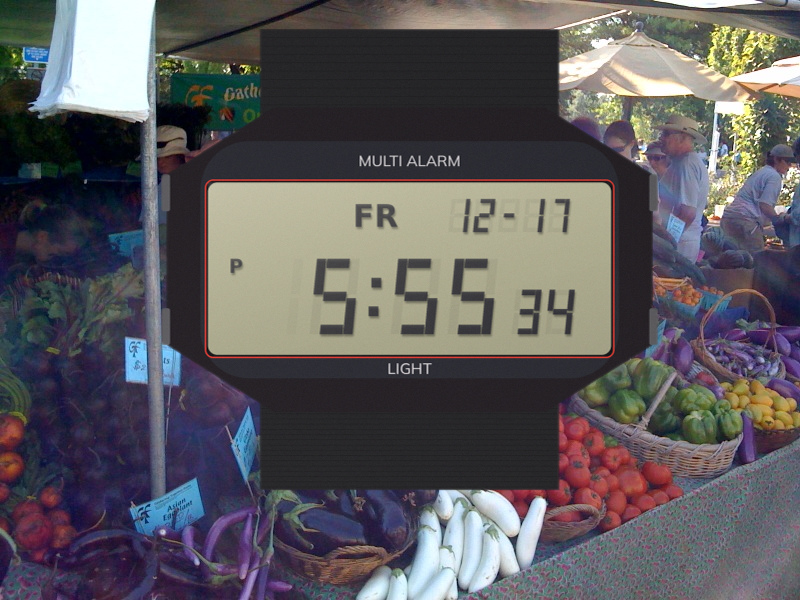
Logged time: 5:55:34
